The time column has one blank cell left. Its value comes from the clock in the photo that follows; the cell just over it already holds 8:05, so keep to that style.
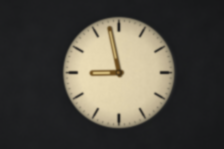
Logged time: 8:58
